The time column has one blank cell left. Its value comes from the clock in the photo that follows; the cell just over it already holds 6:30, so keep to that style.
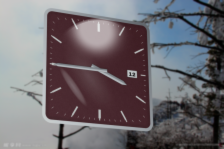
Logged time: 3:45
